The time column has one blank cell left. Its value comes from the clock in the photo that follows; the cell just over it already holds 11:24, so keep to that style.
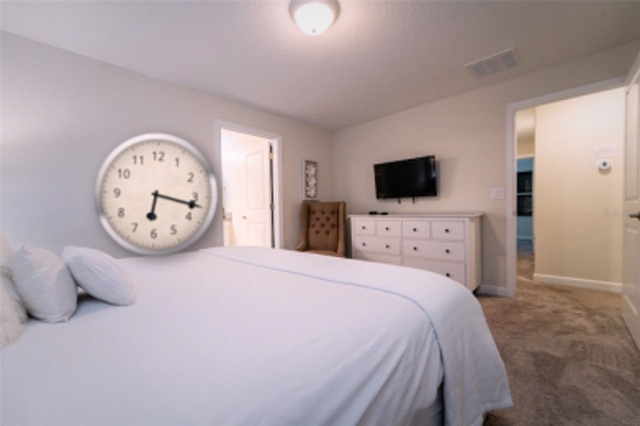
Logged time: 6:17
